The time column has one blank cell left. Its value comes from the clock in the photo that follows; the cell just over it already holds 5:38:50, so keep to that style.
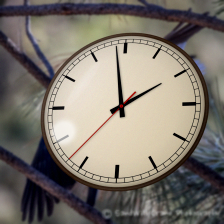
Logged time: 1:58:37
